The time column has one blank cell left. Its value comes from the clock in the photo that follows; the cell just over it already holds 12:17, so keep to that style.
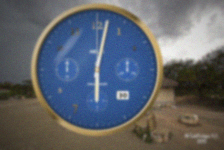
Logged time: 6:02
